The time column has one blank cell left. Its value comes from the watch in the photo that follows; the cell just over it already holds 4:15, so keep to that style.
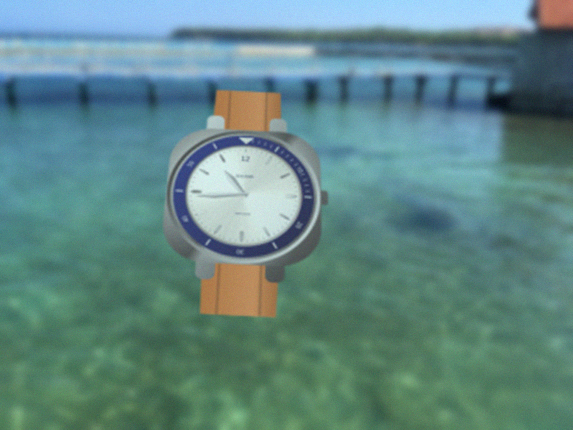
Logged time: 10:44
